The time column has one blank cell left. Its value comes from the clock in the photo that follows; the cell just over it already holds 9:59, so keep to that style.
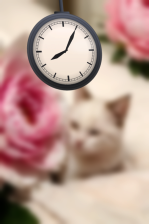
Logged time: 8:05
